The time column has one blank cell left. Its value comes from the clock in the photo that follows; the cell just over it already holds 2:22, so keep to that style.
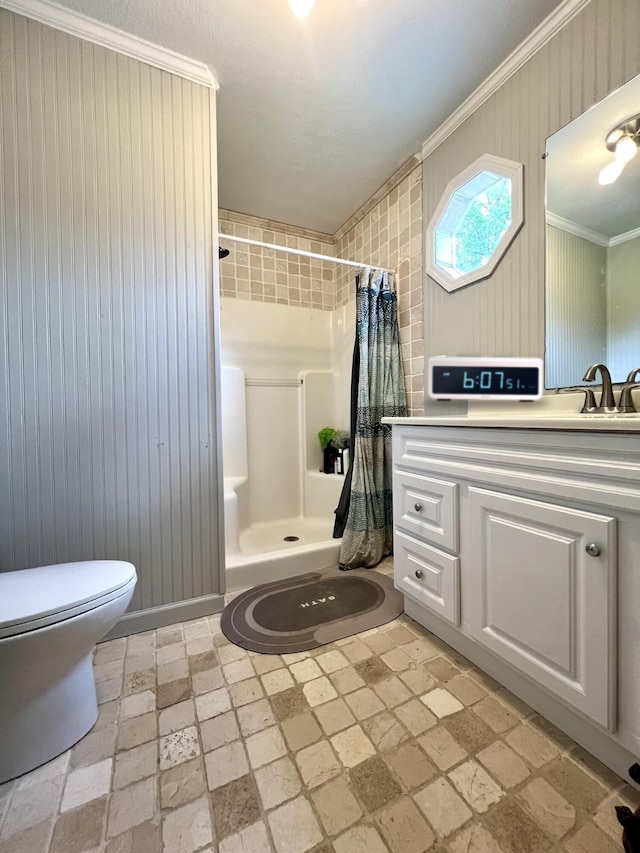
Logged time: 6:07
